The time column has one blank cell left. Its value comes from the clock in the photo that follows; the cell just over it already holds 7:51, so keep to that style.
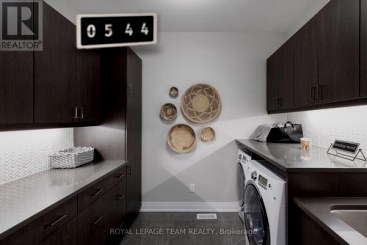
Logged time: 5:44
